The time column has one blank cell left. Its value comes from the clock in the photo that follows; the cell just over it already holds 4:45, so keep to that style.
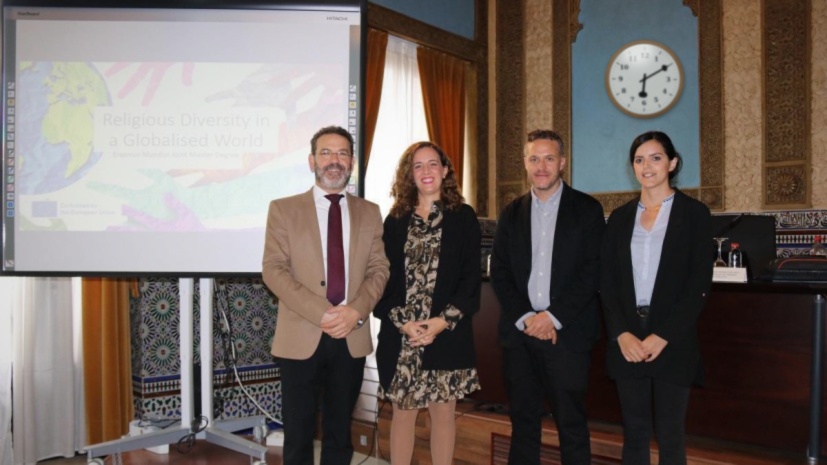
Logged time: 6:10
